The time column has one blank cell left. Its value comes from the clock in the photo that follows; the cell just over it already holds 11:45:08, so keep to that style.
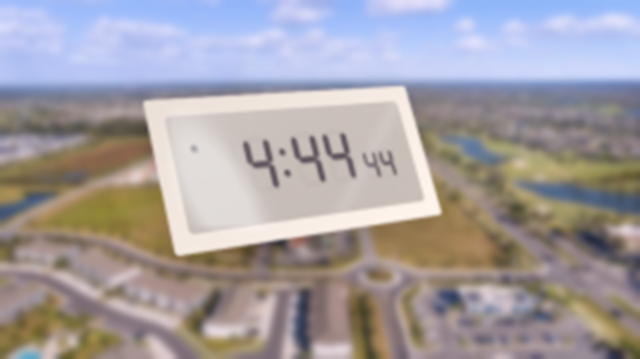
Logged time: 4:44:44
